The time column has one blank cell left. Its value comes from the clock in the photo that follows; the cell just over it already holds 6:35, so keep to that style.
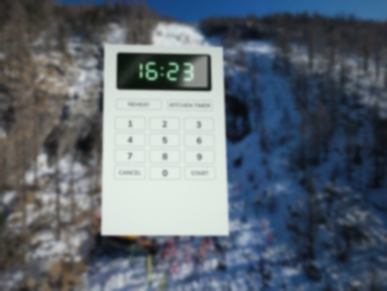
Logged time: 16:23
